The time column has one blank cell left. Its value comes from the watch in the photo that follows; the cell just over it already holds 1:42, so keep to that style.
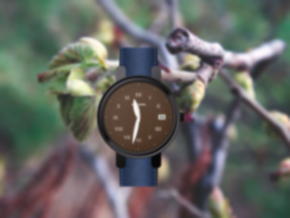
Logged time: 11:32
